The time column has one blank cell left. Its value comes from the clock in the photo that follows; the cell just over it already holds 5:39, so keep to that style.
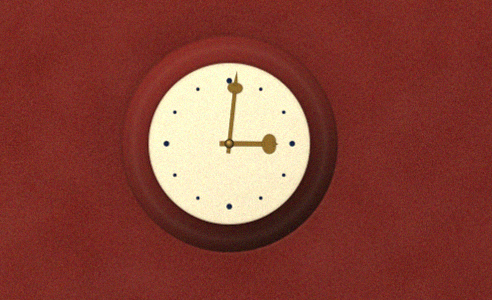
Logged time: 3:01
